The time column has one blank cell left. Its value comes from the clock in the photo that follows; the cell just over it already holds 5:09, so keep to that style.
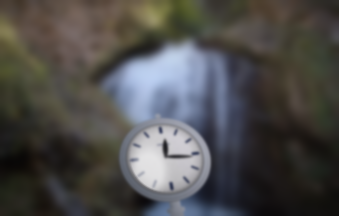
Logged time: 12:16
